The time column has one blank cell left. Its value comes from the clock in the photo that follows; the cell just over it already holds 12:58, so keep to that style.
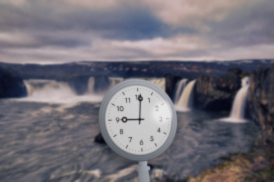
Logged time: 9:01
